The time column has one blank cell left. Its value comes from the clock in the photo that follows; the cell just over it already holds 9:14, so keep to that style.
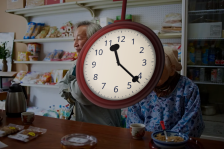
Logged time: 11:22
